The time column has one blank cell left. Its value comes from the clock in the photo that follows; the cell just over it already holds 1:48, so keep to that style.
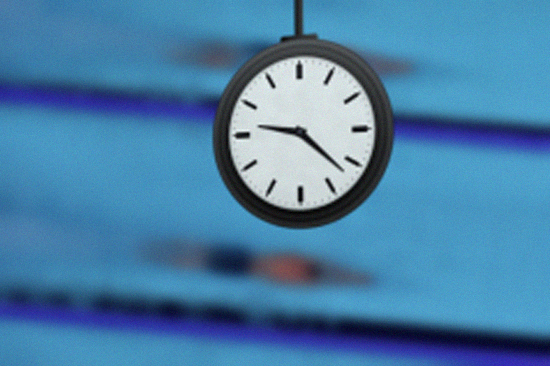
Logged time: 9:22
